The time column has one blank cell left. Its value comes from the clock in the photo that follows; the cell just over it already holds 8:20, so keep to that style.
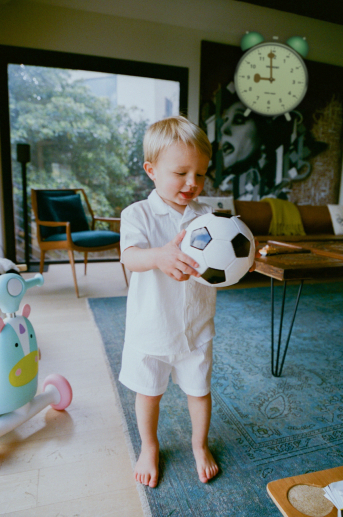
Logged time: 8:59
